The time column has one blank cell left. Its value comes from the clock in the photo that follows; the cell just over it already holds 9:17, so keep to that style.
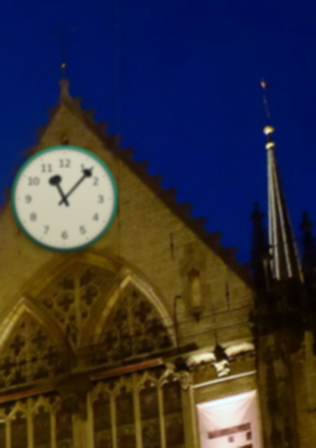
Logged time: 11:07
